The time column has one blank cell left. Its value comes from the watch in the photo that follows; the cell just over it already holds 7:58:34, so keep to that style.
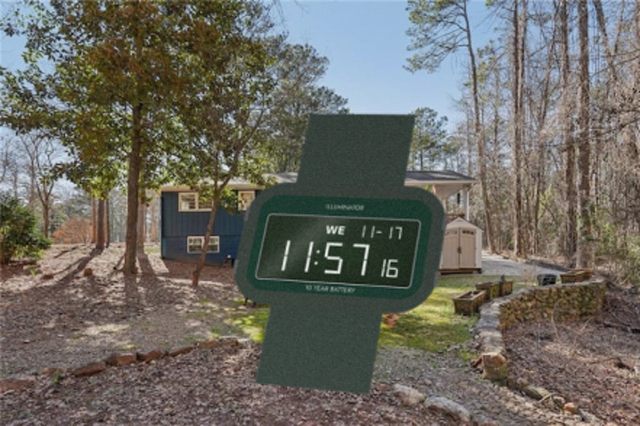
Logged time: 11:57:16
